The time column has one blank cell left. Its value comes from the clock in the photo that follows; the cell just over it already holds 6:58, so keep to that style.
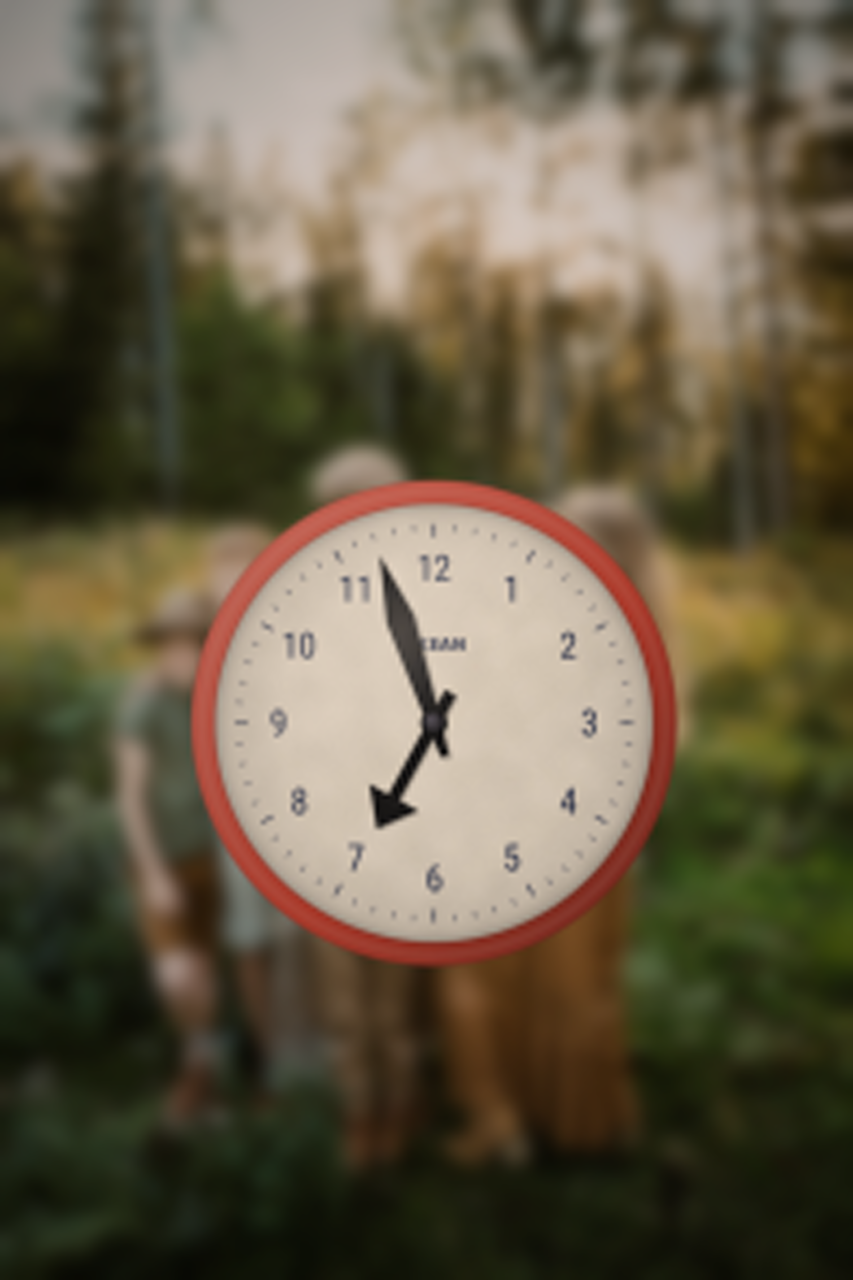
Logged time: 6:57
